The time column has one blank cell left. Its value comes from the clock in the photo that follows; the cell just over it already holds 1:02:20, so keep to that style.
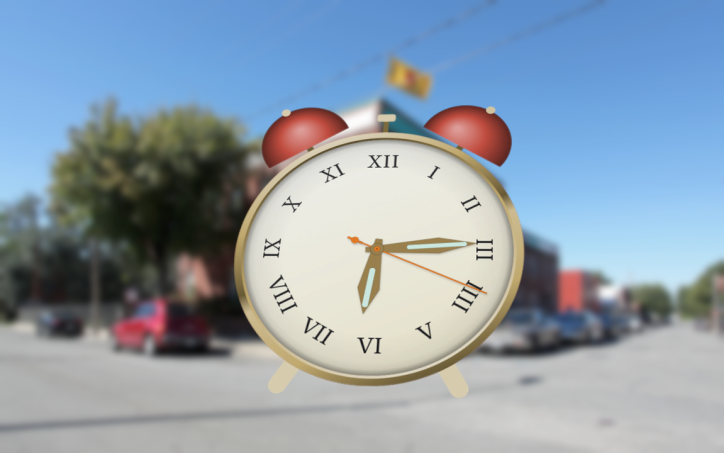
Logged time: 6:14:19
